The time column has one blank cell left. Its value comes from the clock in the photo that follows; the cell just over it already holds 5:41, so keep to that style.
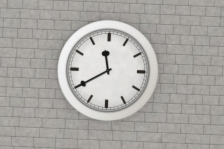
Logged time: 11:40
